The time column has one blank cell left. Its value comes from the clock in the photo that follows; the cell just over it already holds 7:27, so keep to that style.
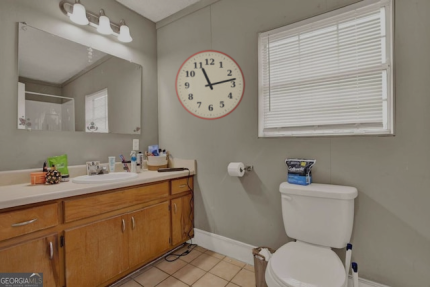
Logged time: 11:13
